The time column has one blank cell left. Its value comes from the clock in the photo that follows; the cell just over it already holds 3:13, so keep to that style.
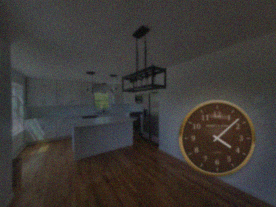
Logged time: 4:08
